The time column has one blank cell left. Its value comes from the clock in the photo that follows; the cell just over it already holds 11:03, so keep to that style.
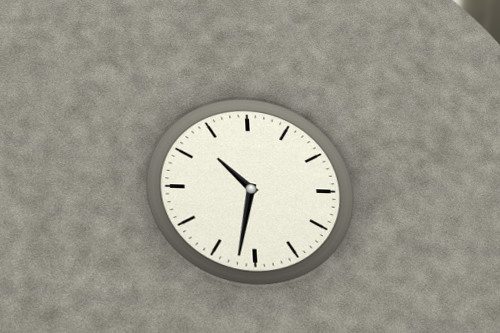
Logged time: 10:32
